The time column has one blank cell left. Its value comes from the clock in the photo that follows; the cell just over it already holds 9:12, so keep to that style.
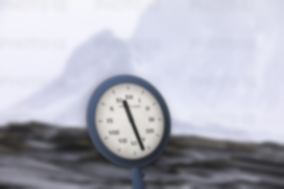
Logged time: 11:27
